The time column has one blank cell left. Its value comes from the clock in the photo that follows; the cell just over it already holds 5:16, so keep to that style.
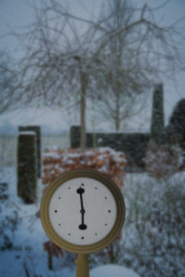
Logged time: 5:59
